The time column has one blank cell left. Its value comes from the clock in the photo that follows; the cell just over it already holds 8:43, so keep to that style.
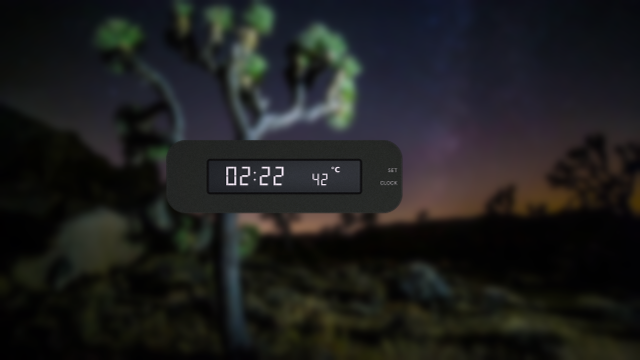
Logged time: 2:22
